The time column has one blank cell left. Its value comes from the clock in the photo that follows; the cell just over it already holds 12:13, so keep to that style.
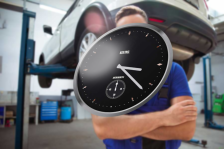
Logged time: 3:22
